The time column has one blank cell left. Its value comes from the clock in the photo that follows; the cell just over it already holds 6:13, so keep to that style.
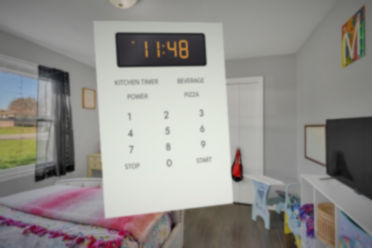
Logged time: 11:48
